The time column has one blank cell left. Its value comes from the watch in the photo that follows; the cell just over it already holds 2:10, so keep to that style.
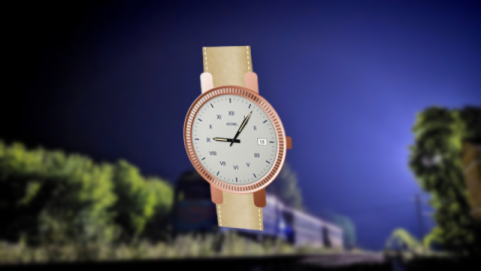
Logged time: 9:06
